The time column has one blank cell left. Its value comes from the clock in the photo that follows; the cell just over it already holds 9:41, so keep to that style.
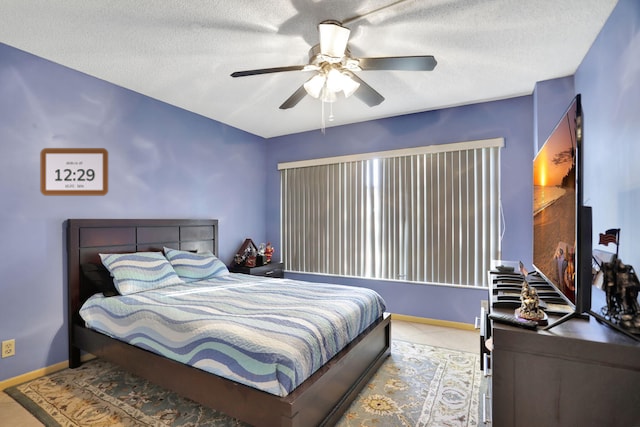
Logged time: 12:29
